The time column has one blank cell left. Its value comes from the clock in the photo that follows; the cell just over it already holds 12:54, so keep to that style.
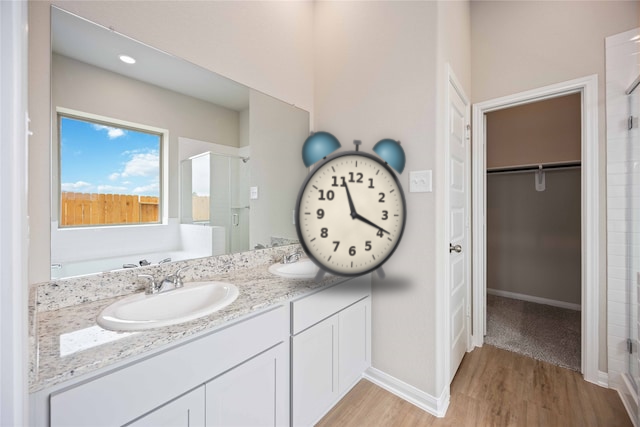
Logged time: 11:19
